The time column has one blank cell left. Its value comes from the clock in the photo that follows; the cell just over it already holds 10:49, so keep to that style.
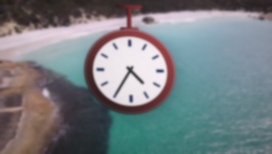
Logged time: 4:35
